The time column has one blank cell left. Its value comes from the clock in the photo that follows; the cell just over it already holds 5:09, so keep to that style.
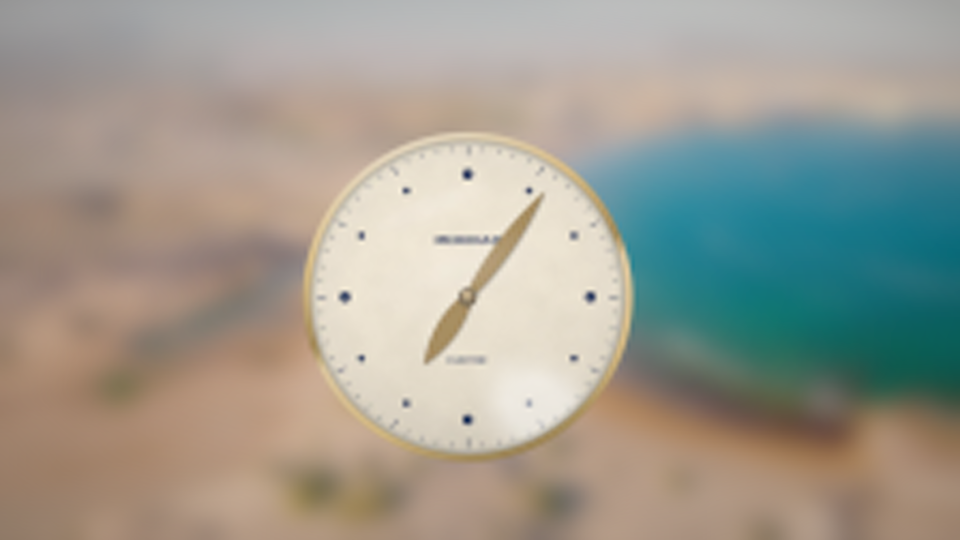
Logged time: 7:06
